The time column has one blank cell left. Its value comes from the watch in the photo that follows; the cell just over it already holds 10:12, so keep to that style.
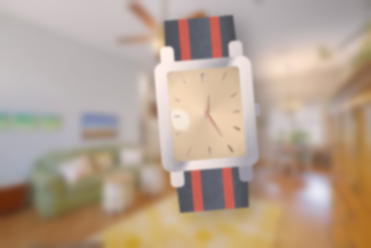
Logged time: 12:25
